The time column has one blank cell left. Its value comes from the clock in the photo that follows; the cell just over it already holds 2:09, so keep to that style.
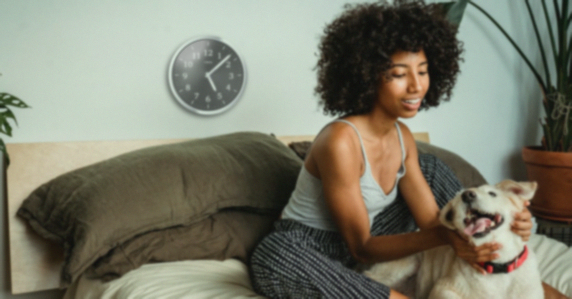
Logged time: 5:08
